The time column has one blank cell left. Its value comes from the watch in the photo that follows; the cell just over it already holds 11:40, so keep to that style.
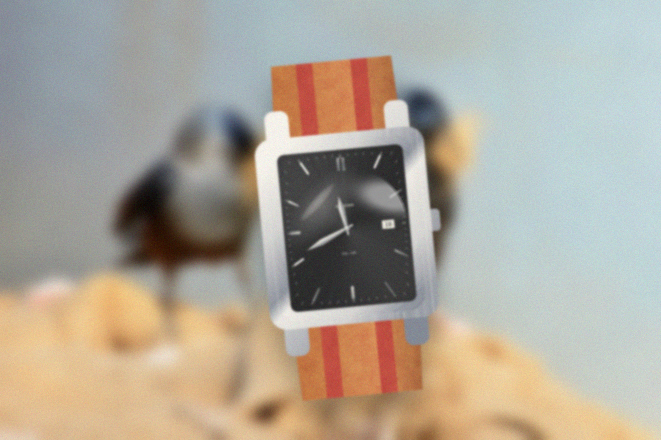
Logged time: 11:41
